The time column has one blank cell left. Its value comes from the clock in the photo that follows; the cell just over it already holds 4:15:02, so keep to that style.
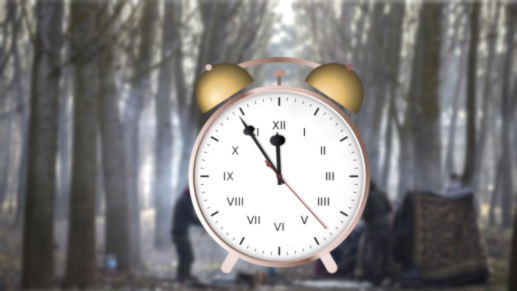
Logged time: 11:54:23
